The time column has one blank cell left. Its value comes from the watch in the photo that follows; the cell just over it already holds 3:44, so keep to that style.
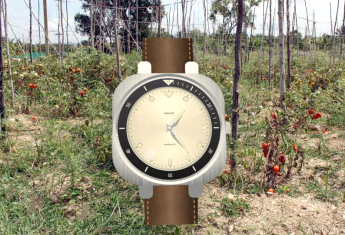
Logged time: 1:24
